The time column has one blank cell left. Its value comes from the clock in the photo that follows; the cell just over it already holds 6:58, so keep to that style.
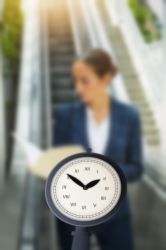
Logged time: 1:51
